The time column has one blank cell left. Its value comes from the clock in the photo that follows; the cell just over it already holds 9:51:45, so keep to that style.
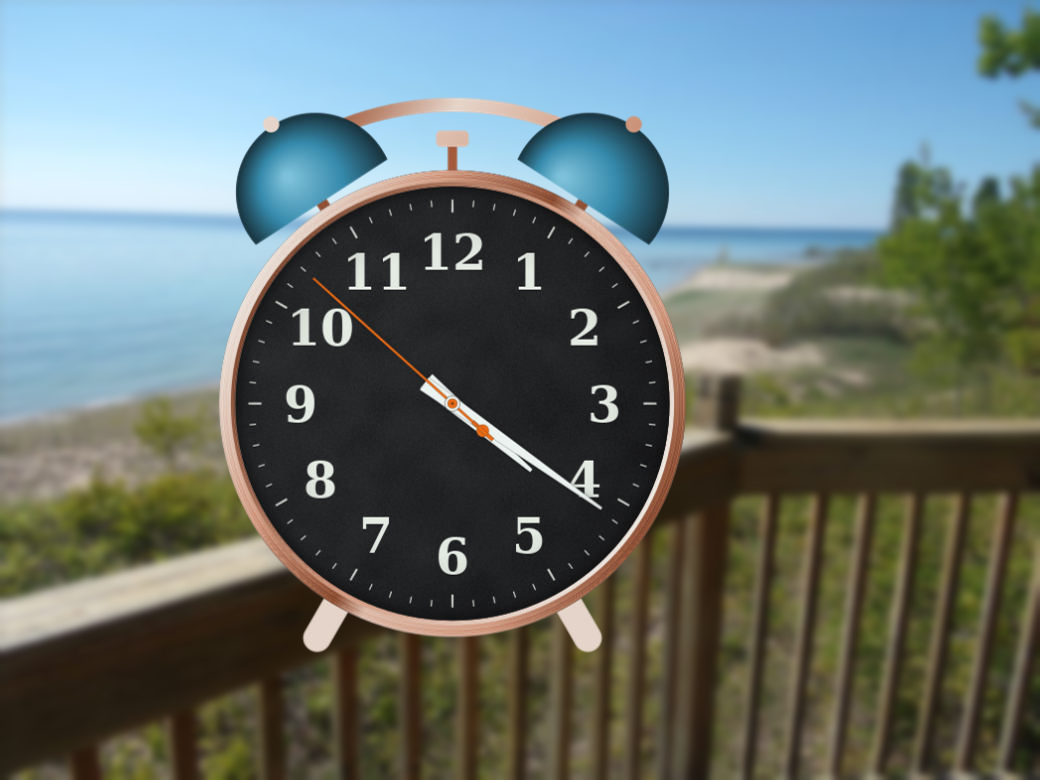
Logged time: 4:20:52
